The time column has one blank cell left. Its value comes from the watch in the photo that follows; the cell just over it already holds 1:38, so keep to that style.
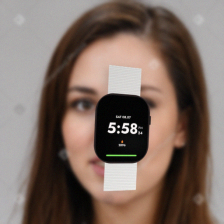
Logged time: 5:58
